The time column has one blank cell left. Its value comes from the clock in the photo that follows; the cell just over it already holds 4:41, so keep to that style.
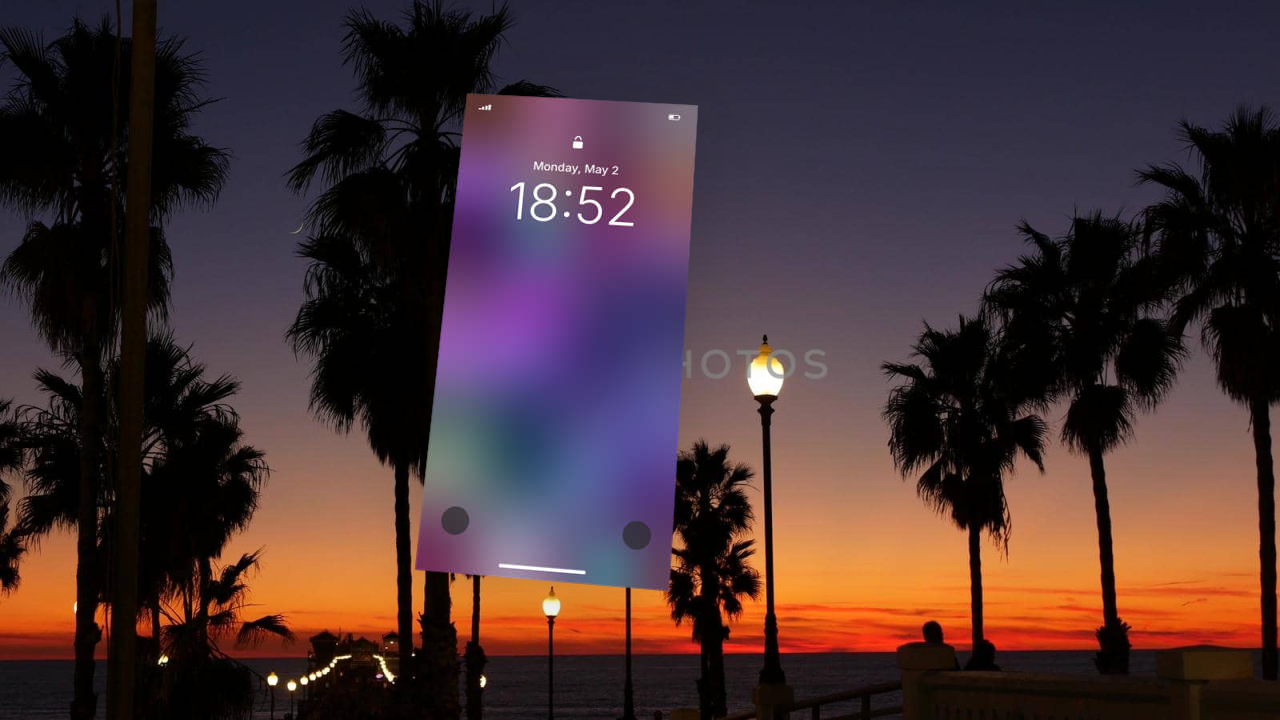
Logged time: 18:52
